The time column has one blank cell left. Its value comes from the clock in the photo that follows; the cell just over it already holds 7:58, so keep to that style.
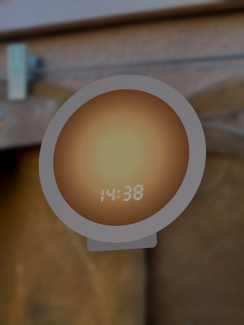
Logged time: 14:38
